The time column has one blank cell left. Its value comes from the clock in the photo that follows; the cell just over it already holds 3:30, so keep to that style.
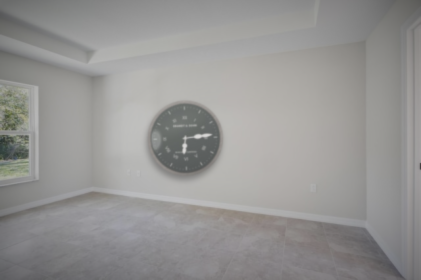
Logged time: 6:14
